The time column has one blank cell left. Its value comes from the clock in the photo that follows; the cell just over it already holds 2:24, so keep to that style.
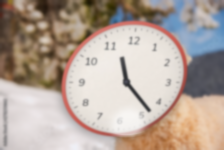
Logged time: 11:23
